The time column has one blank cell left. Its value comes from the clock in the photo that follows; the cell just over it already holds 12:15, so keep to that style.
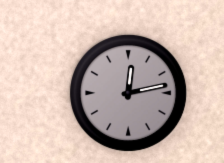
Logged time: 12:13
